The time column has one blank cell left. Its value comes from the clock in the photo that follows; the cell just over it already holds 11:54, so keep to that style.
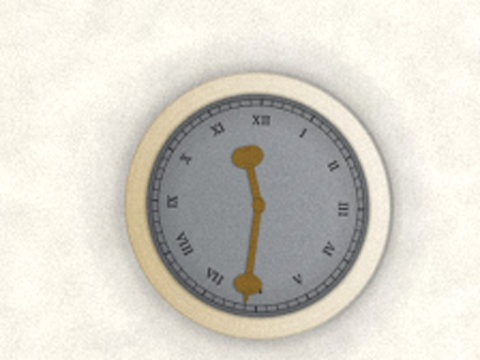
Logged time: 11:31
